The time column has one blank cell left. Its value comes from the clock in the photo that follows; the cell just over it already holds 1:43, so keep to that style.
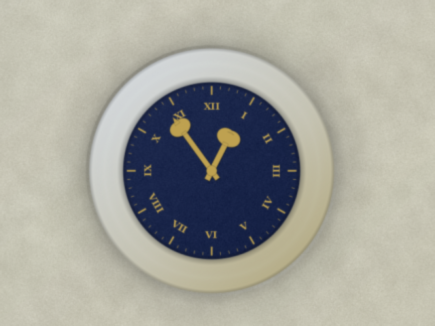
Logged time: 12:54
